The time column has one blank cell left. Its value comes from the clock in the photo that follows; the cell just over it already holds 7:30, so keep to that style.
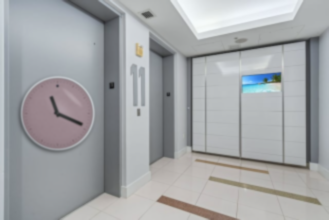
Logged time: 11:19
